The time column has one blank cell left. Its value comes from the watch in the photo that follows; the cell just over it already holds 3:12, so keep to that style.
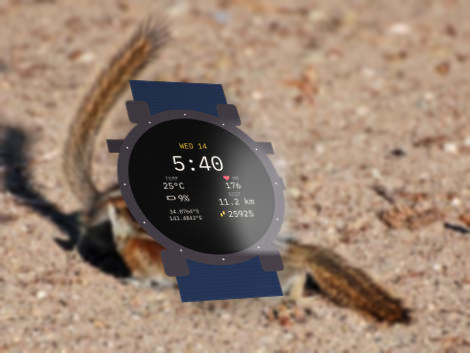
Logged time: 5:40
